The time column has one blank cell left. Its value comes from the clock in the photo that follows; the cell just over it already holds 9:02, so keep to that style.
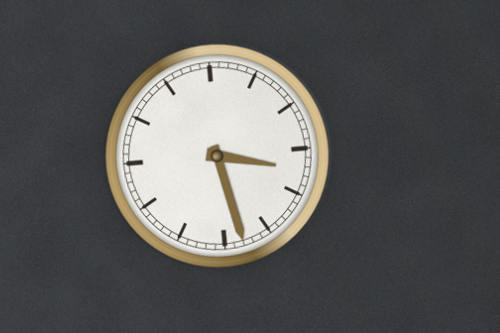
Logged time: 3:28
